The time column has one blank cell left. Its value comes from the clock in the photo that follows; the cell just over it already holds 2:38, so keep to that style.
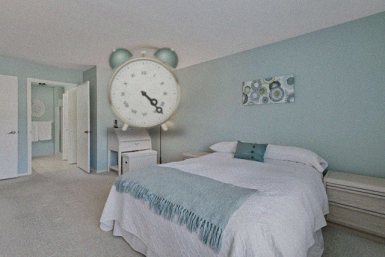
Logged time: 4:23
